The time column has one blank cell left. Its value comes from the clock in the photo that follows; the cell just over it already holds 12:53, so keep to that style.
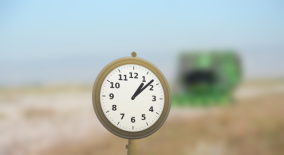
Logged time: 1:08
